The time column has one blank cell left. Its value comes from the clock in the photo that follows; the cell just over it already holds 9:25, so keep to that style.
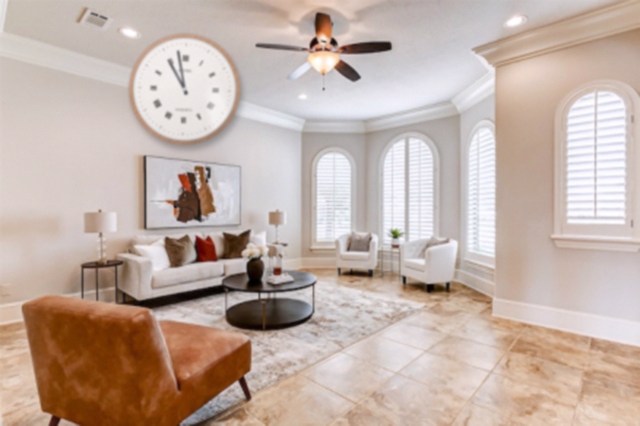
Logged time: 10:58
